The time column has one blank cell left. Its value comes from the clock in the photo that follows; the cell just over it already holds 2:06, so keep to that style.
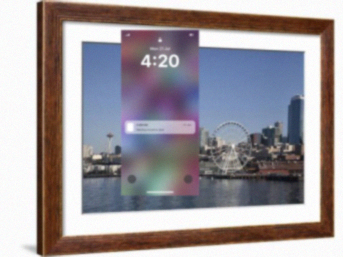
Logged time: 4:20
